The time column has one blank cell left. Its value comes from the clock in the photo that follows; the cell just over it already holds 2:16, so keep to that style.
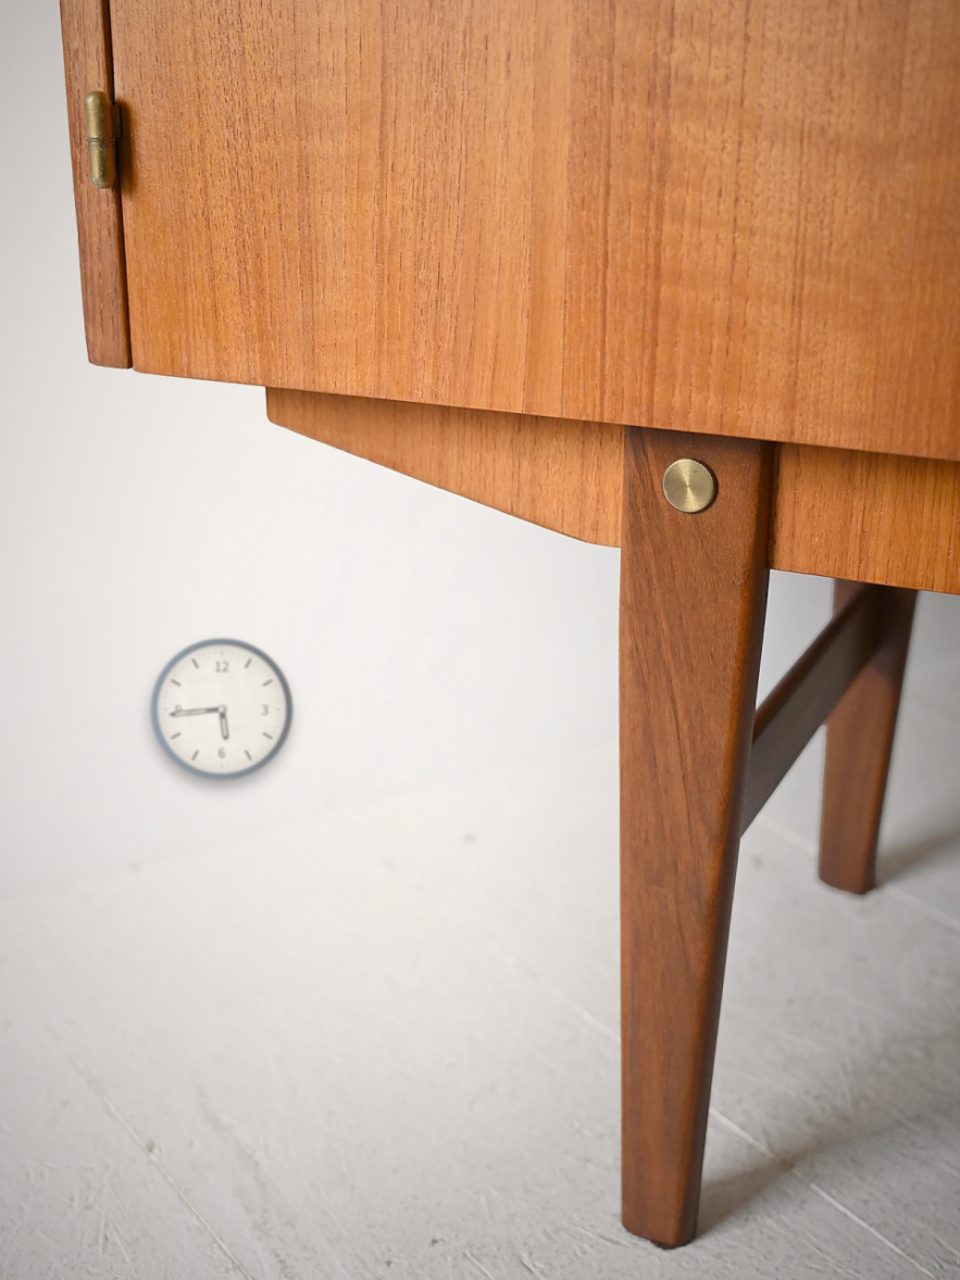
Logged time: 5:44
